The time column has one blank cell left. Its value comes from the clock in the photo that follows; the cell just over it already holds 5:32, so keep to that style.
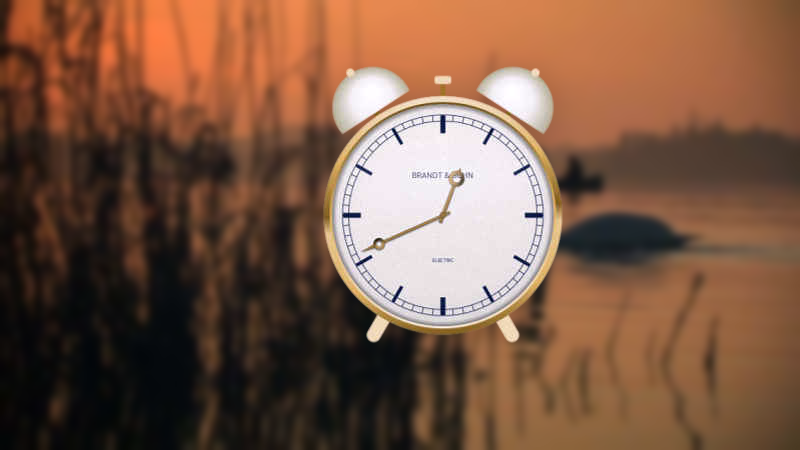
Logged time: 12:41
